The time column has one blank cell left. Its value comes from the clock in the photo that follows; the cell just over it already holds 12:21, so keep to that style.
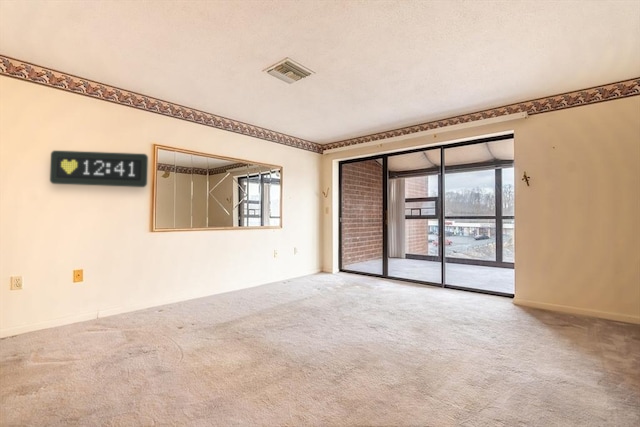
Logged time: 12:41
